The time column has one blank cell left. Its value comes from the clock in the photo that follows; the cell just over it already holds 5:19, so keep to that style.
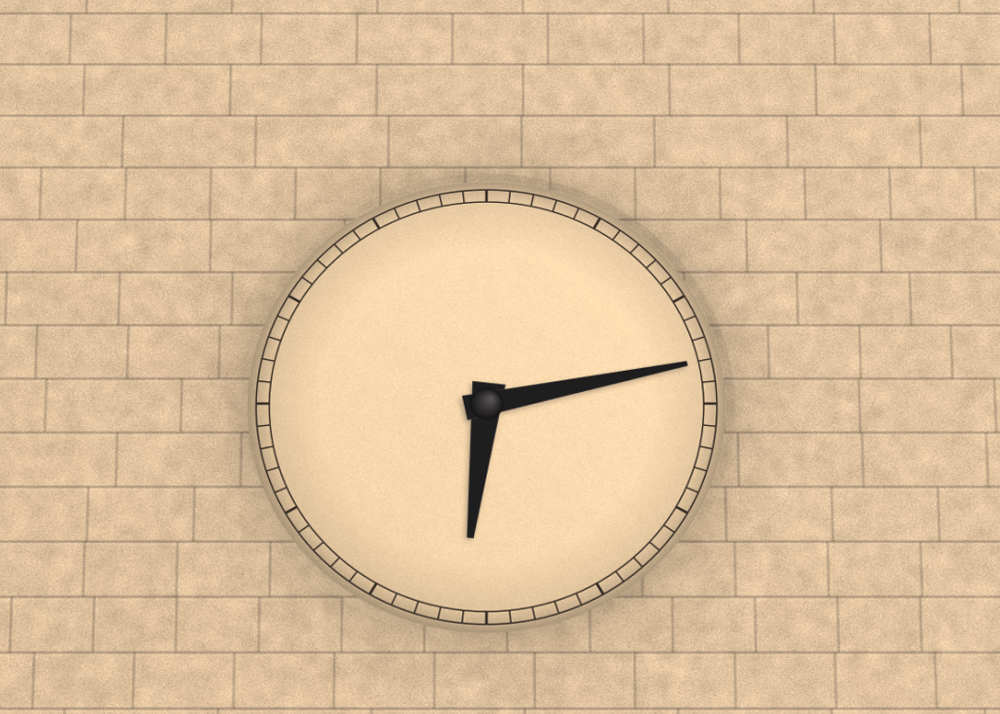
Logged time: 6:13
